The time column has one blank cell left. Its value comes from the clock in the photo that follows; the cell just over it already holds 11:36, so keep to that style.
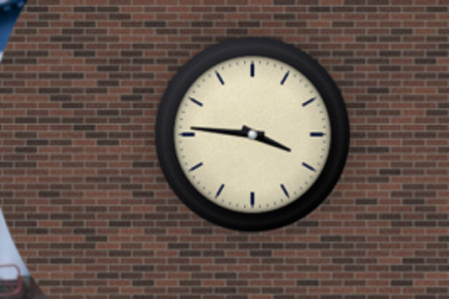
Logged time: 3:46
